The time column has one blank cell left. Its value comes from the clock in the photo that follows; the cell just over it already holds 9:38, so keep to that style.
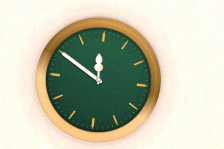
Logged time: 11:50
